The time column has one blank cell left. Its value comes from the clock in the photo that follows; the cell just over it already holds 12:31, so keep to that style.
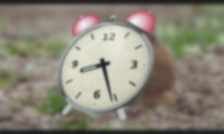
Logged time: 8:26
